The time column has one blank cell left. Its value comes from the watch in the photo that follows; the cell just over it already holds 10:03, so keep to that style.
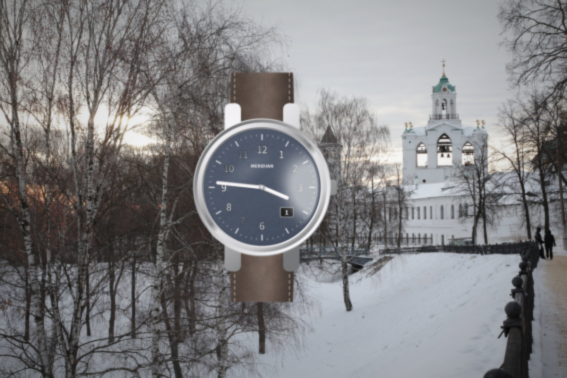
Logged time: 3:46
